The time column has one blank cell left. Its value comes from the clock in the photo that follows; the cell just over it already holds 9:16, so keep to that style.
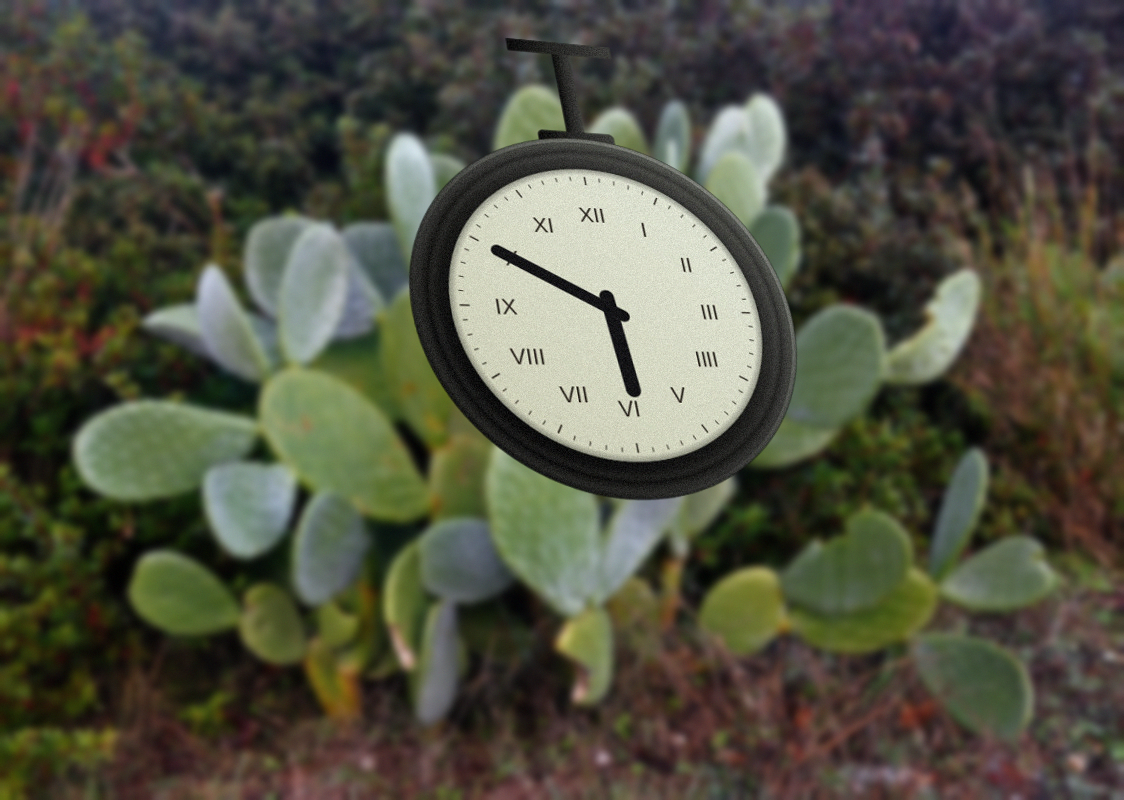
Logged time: 5:50
